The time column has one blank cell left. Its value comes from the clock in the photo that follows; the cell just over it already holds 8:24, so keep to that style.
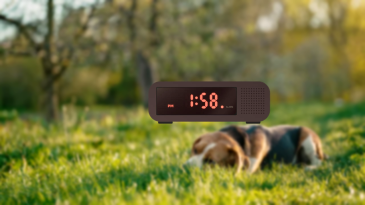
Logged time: 1:58
